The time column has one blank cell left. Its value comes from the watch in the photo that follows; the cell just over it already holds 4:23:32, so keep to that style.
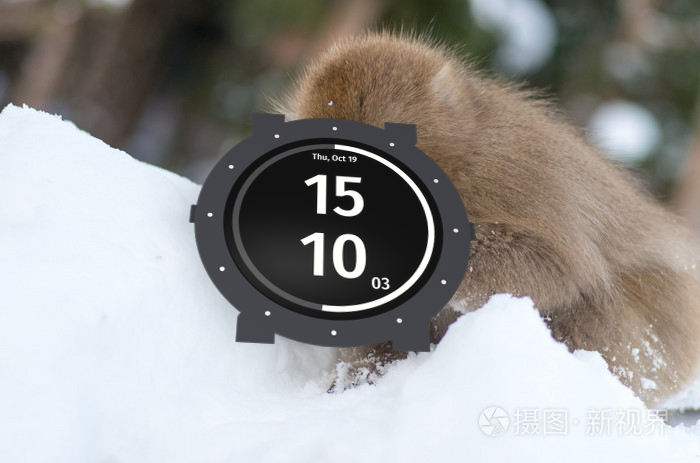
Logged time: 15:10:03
